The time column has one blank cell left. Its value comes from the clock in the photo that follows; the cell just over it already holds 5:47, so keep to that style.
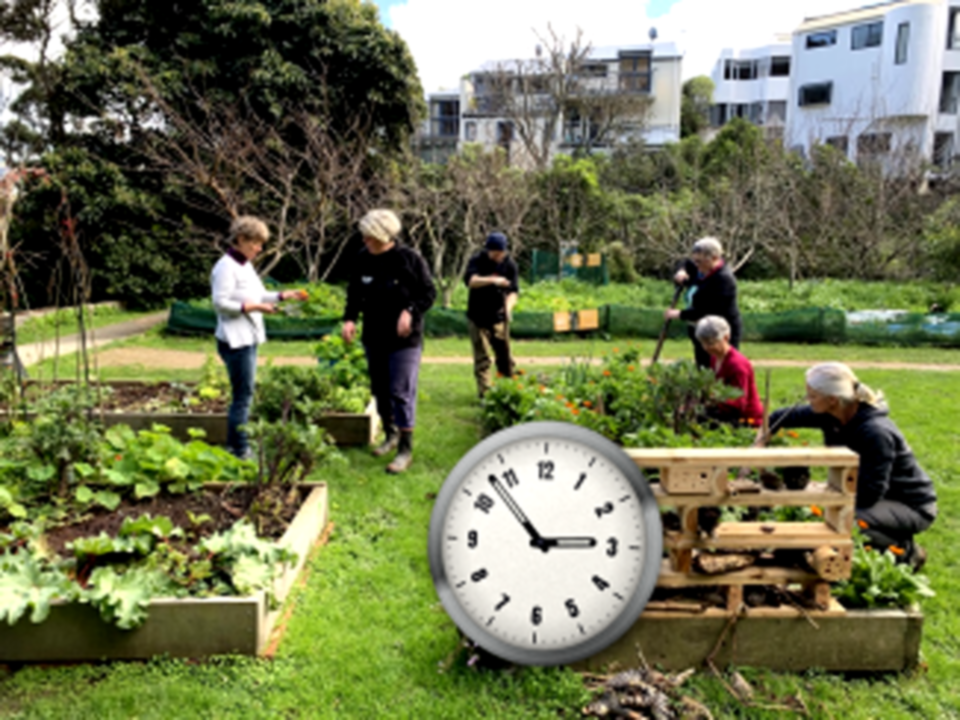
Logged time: 2:53
